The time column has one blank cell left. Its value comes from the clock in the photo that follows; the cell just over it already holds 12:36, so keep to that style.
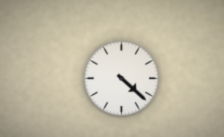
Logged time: 4:22
